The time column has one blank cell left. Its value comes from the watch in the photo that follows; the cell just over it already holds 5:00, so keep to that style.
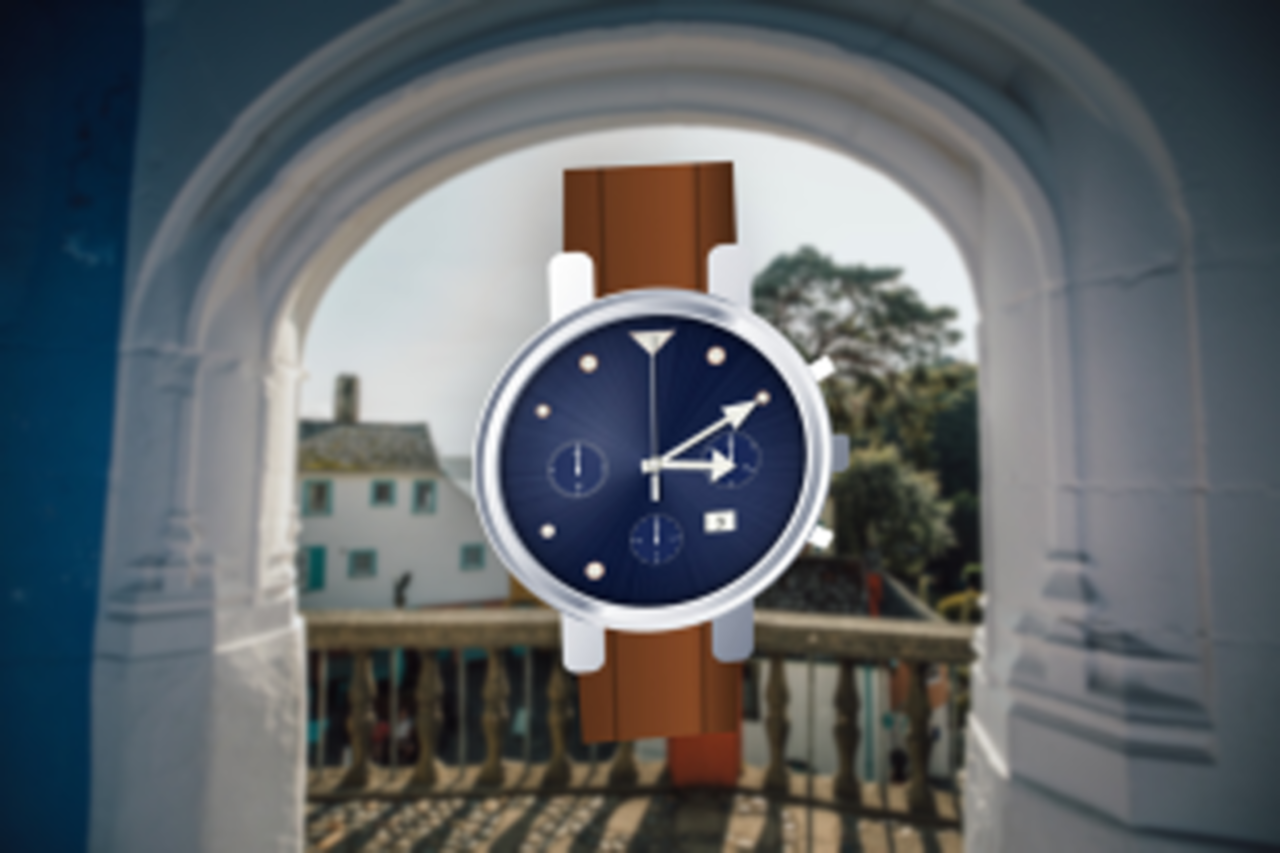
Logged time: 3:10
